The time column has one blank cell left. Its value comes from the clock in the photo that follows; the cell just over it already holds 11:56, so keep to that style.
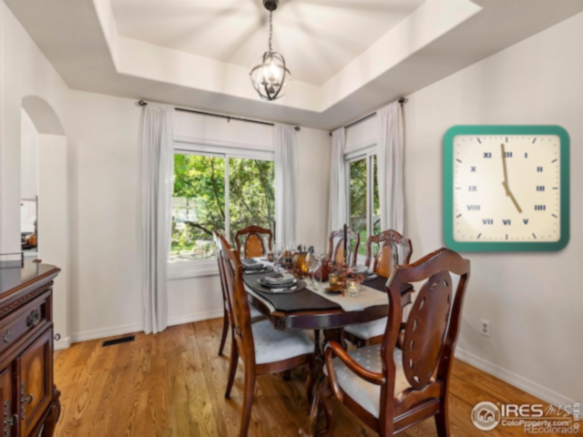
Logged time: 4:59
